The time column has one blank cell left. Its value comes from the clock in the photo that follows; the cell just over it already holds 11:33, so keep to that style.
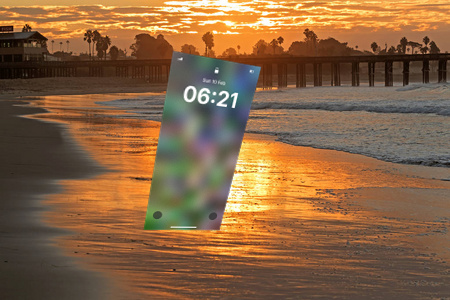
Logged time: 6:21
